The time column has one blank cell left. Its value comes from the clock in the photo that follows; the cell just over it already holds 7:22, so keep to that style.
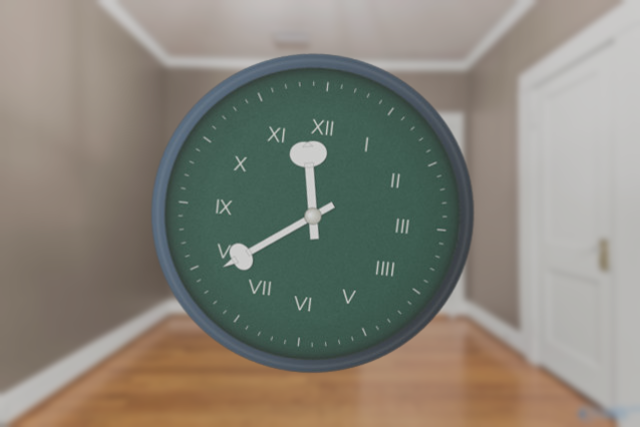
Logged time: 11:39
